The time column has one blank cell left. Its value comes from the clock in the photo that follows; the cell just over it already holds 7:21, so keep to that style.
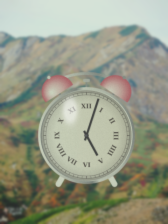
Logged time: 5:03
